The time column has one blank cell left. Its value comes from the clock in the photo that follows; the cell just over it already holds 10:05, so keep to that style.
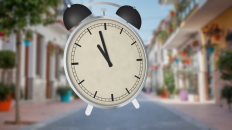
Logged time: 10:58
